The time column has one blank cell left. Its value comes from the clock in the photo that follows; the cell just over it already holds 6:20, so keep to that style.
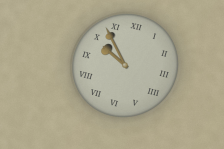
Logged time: 9:53
